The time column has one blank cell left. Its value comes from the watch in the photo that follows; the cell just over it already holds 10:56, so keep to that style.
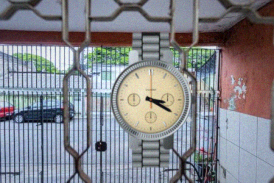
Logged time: 3:20
